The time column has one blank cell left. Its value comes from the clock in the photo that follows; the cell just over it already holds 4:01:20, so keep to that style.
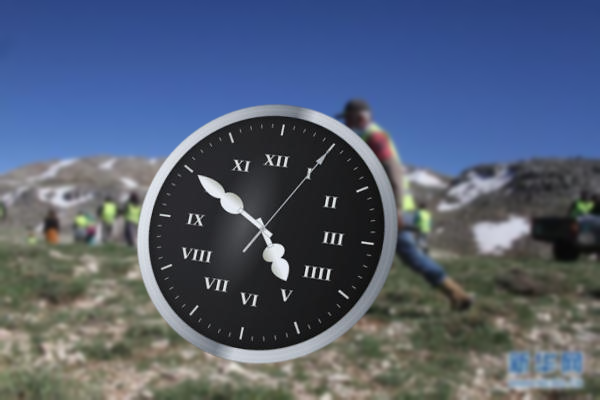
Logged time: 4:50:05
